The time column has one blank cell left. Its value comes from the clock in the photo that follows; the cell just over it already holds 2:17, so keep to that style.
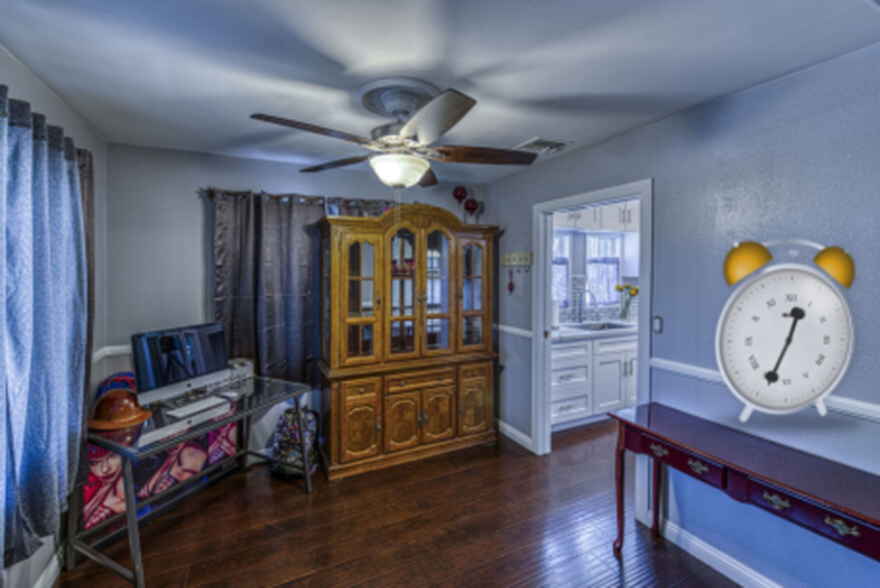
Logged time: 12:34
